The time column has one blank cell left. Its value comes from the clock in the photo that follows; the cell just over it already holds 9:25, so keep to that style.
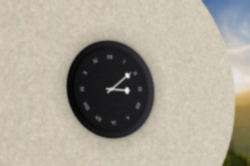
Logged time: 3:09
